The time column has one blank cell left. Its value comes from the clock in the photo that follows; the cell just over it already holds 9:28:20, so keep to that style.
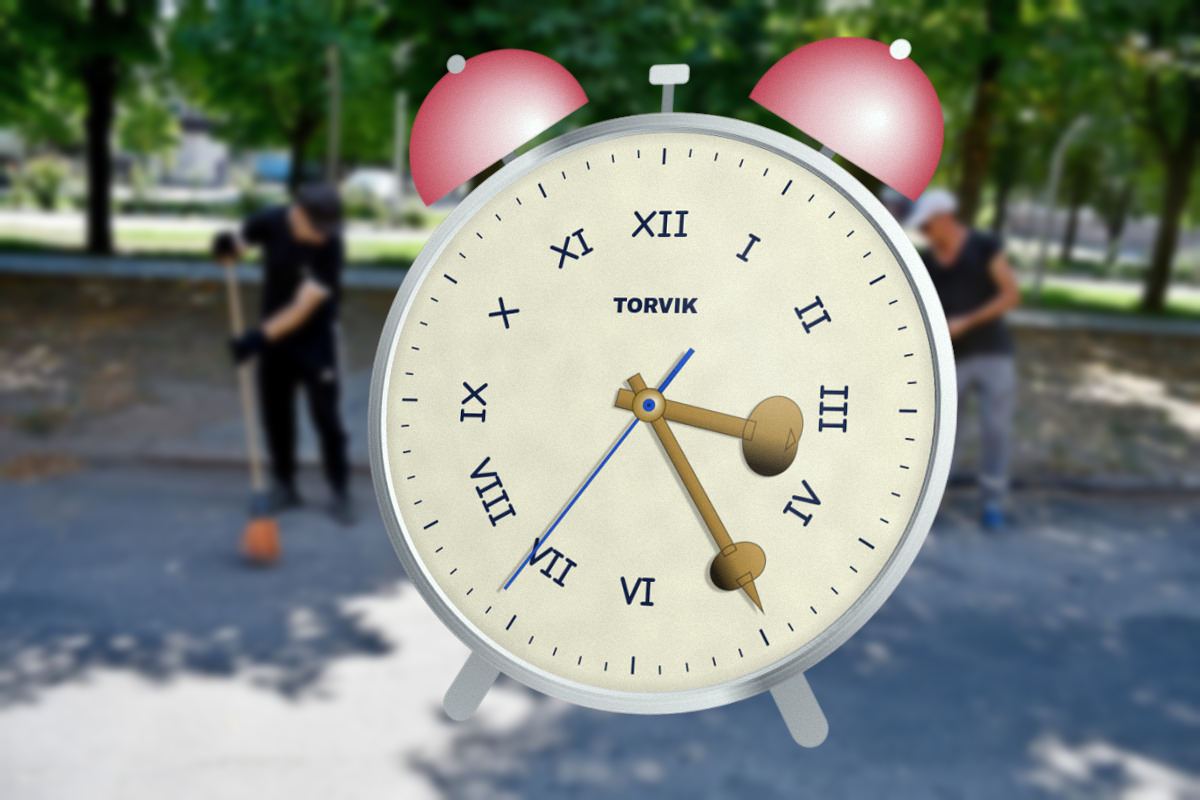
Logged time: 3:24:36
